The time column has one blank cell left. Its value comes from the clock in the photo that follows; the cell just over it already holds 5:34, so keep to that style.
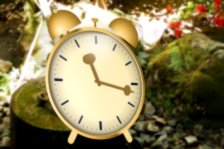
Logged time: 11:17
